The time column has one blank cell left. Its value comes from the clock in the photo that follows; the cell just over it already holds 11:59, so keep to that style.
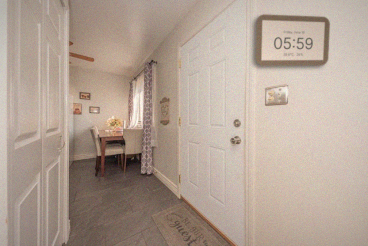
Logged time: 5:59
